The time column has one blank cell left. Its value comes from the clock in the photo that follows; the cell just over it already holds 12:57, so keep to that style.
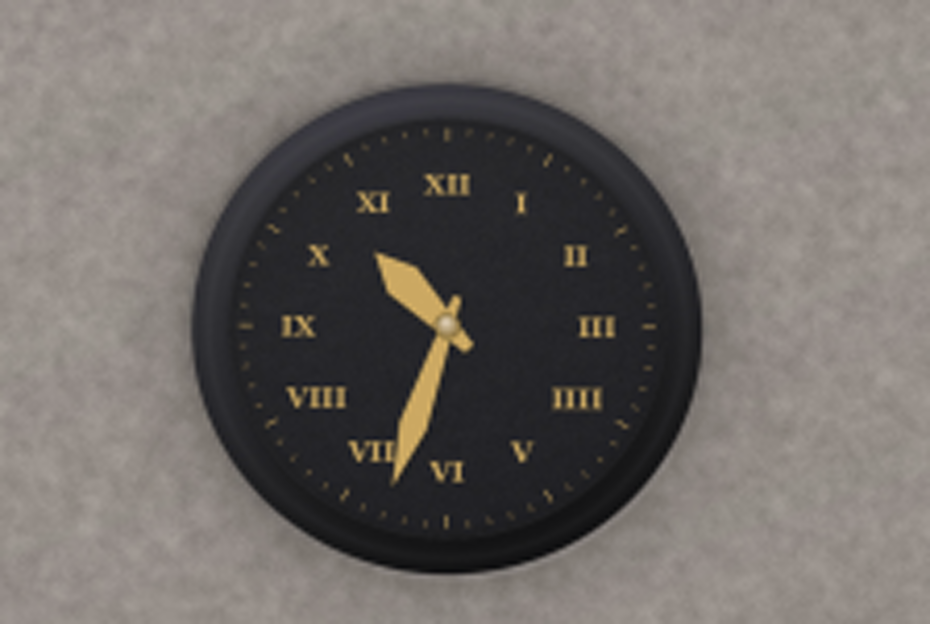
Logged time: 10:33
